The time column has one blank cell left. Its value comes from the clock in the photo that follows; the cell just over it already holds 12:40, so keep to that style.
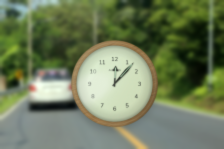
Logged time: 12:07
